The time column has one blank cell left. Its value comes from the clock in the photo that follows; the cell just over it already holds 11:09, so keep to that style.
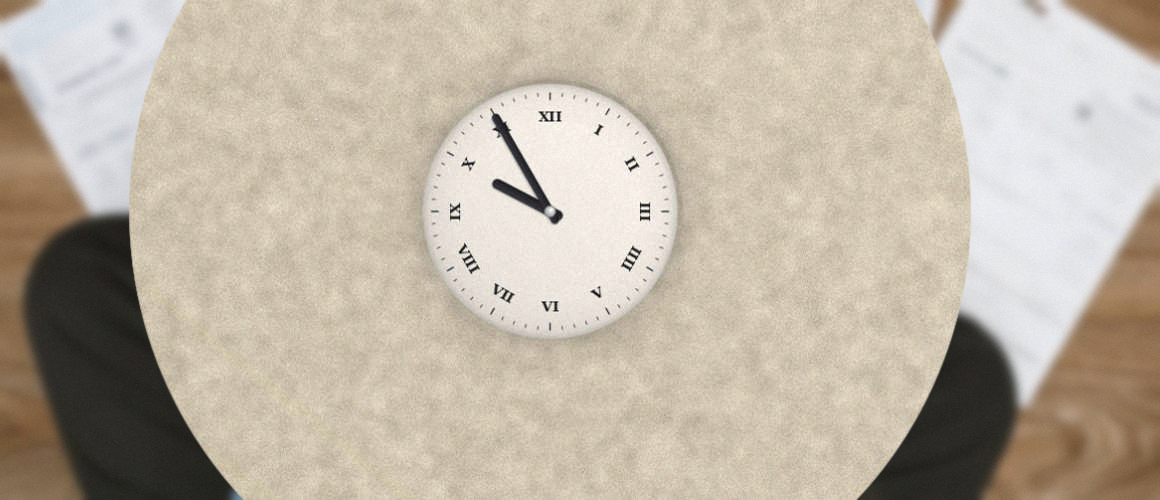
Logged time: 9:55
